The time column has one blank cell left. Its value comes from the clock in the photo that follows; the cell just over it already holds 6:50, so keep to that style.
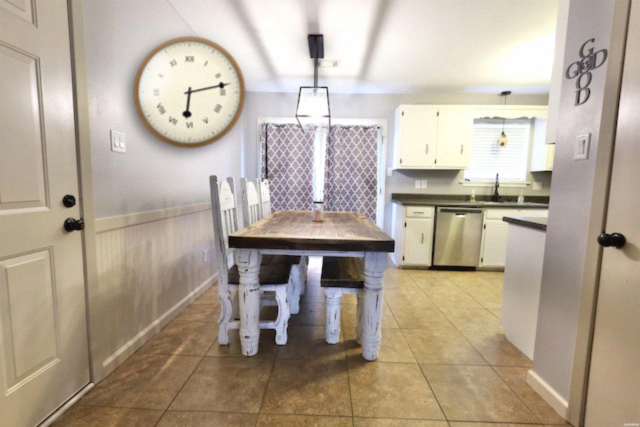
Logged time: 6:13
